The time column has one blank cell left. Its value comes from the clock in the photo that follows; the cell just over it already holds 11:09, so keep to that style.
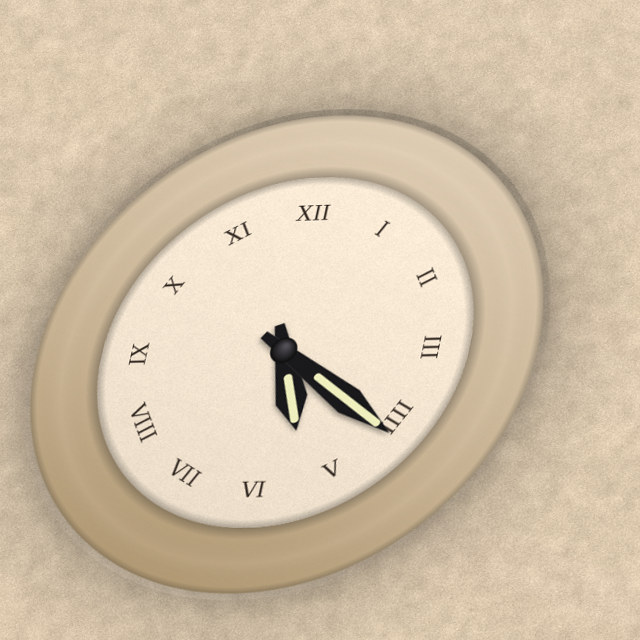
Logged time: 5:21
